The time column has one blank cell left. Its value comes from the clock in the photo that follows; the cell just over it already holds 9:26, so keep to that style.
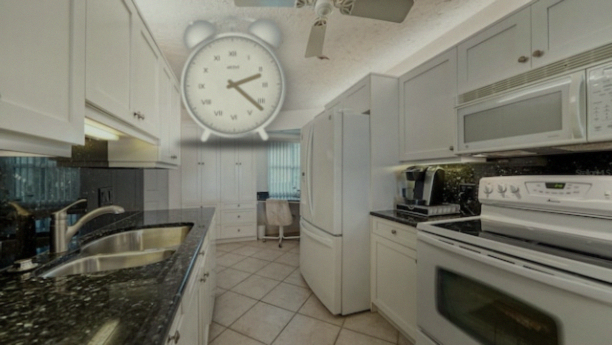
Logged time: 2:22
